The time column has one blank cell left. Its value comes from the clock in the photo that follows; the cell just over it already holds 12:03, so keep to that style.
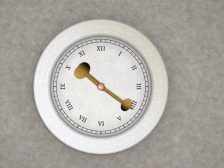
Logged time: 10:21
